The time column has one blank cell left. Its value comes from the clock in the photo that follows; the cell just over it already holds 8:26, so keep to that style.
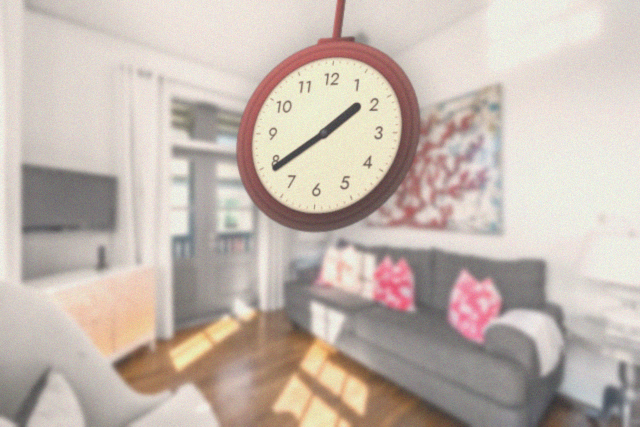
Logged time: 1:39
